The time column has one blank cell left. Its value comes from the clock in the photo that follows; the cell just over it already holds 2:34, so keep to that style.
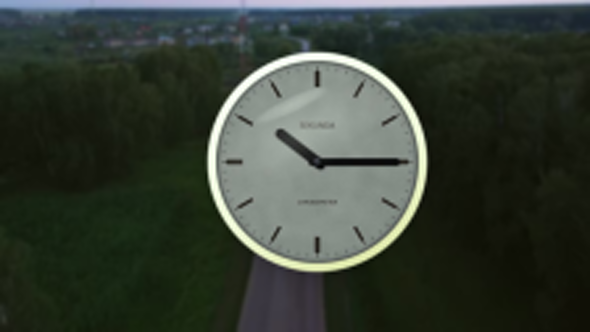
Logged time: 10:15
